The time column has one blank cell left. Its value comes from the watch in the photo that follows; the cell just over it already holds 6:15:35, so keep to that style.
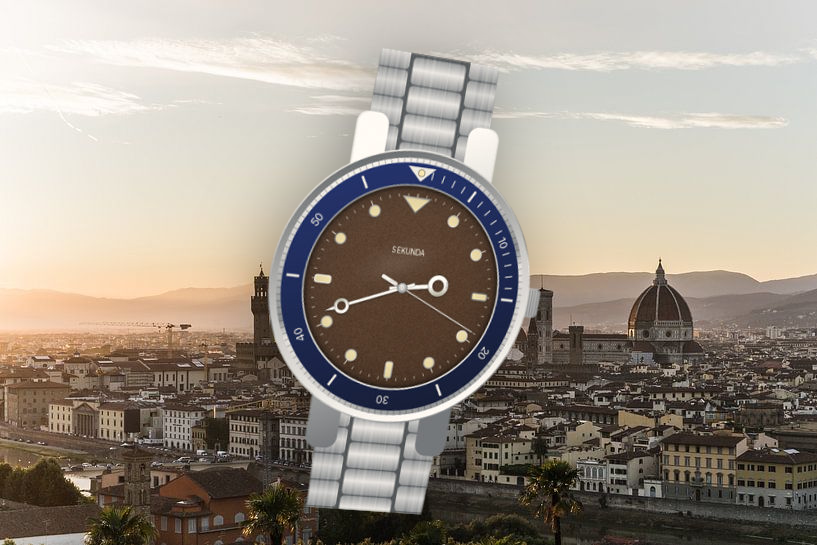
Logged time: 2:41:19
